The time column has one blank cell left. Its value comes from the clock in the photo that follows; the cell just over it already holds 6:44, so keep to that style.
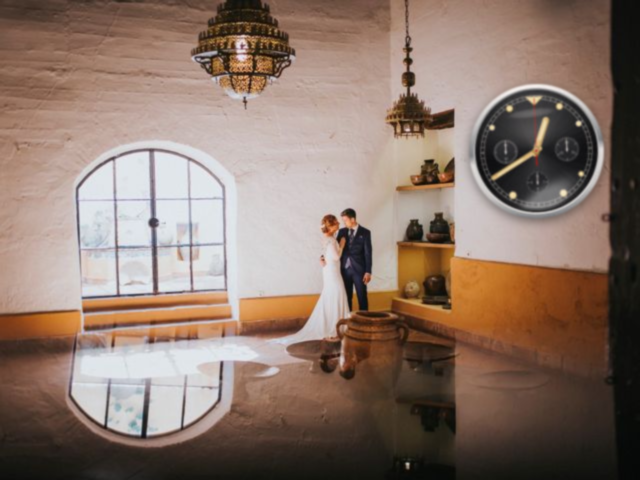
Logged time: 12:40
